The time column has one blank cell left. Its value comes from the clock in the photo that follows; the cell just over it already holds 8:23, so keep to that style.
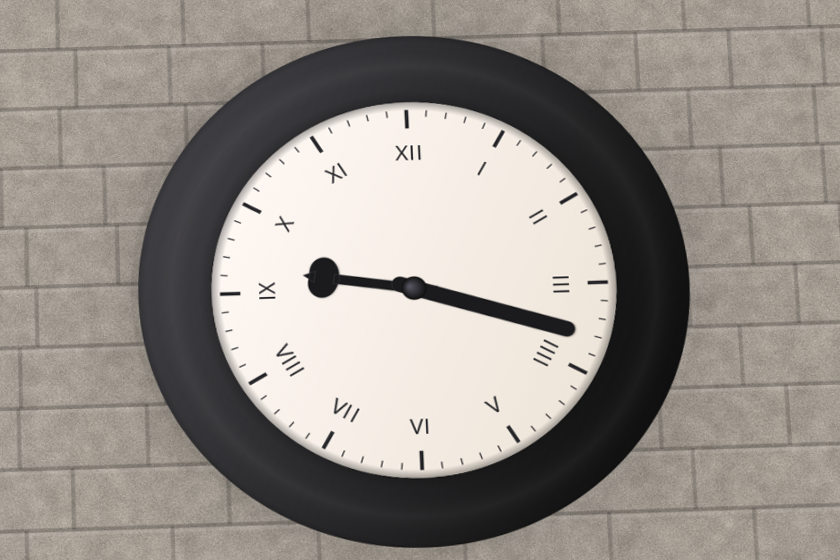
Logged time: 9:18
